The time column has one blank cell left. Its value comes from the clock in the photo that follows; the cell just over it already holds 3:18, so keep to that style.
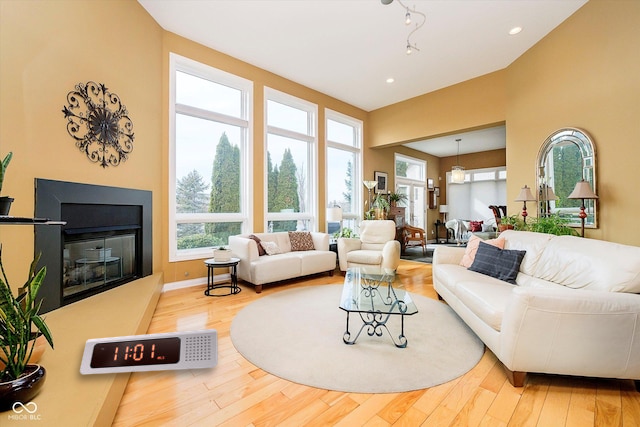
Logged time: 11:01
